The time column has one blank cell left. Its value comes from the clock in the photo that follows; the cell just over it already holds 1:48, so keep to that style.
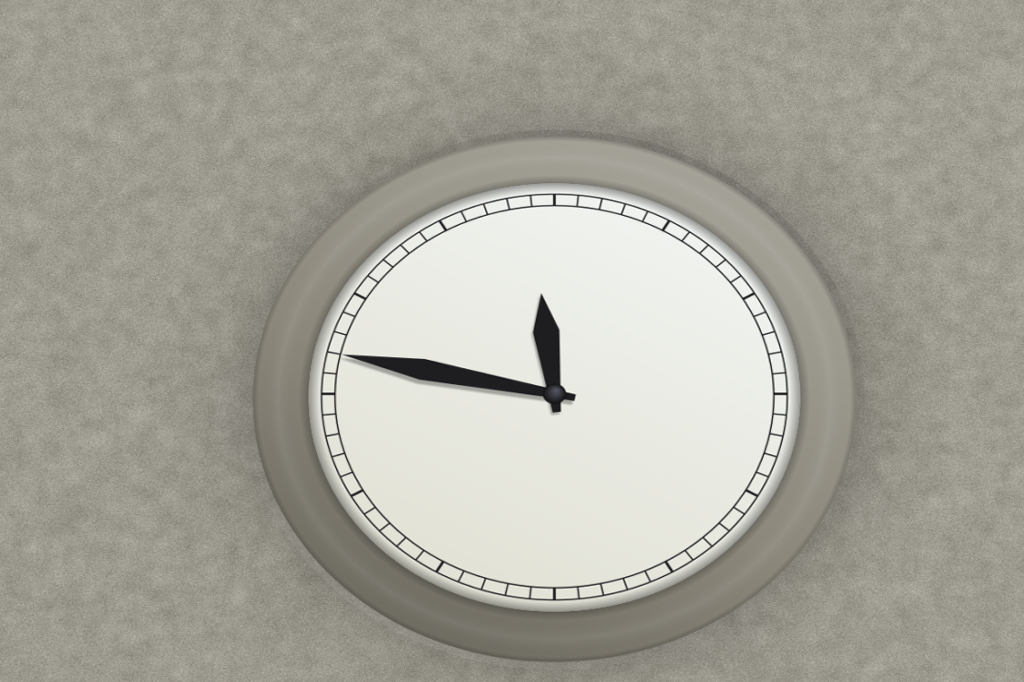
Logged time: 11:47
